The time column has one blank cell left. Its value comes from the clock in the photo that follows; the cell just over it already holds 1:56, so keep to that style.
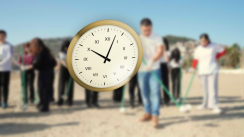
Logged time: 10:03
